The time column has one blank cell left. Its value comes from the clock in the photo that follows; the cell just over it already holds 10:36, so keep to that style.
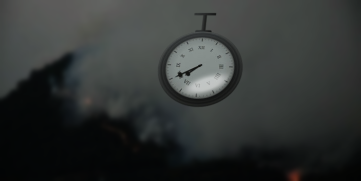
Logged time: 7:40
